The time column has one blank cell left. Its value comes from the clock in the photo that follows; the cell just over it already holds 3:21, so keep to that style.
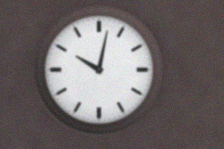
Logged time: 10:02
